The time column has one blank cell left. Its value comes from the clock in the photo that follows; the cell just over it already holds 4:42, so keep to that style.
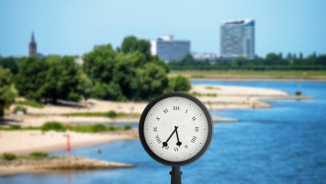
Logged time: 5:36
